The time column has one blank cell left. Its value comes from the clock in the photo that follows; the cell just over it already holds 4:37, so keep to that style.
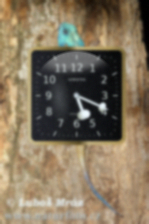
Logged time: 5:19
